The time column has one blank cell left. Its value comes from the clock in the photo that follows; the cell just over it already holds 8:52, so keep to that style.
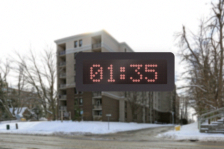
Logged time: 1:35
